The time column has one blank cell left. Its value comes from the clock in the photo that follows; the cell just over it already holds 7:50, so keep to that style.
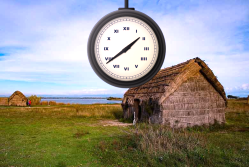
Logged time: 1:39
